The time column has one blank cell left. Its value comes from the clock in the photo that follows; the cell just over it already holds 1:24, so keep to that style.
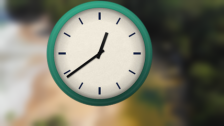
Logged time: 12:39
